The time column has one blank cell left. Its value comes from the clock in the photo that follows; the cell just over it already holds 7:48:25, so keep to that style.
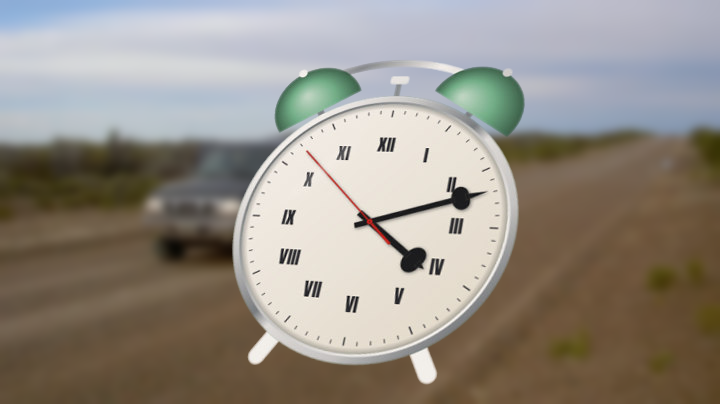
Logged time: 4:11:52
